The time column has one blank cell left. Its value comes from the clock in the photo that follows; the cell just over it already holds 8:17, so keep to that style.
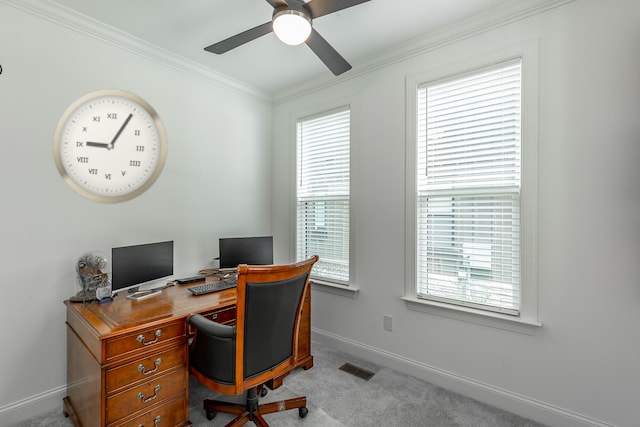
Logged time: 9:05
